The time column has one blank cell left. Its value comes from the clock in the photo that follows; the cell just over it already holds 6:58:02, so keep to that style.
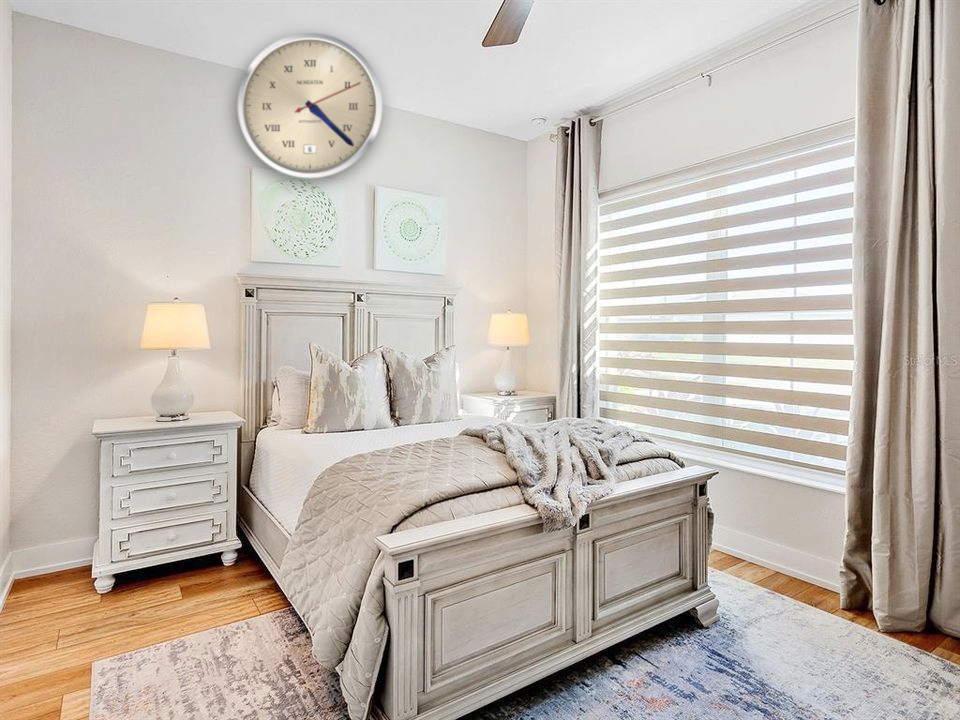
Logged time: 4:22:11
